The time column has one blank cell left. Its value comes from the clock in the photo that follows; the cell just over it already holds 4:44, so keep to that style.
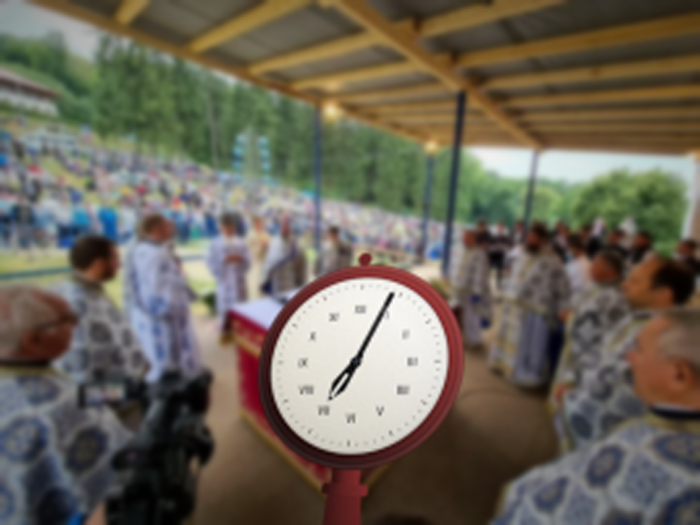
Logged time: 7:04
